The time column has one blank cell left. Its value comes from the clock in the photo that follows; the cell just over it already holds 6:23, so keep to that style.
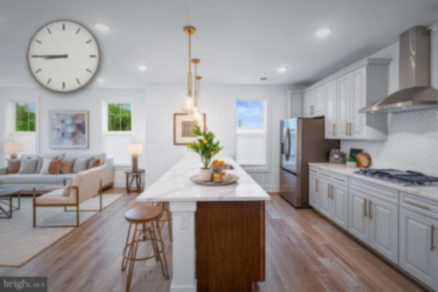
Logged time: 8:45
